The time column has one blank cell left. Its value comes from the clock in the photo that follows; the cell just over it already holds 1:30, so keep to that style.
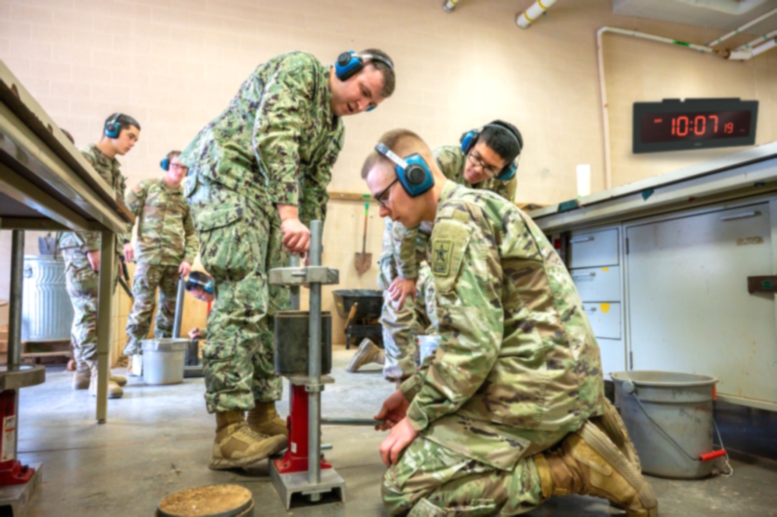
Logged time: 10:07
